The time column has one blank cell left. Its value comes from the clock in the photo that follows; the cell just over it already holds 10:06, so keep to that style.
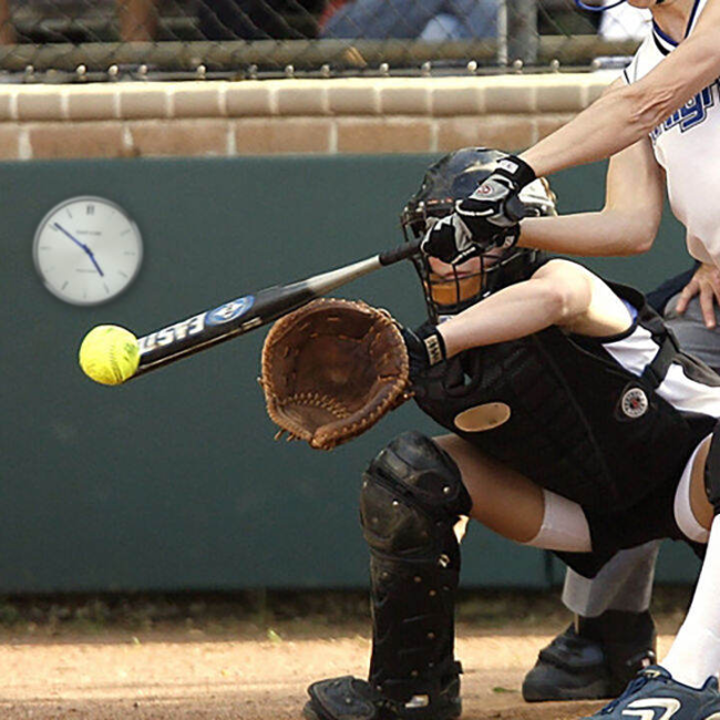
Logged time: 4:51
